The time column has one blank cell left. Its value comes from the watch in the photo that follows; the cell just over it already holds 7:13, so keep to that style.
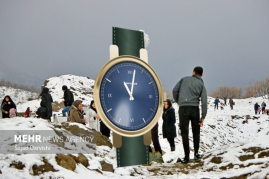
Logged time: 11:02
